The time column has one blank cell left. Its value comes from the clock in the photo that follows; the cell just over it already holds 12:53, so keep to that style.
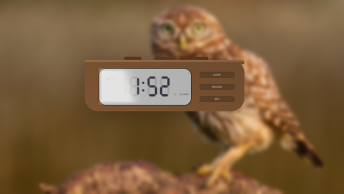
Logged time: 1:52
